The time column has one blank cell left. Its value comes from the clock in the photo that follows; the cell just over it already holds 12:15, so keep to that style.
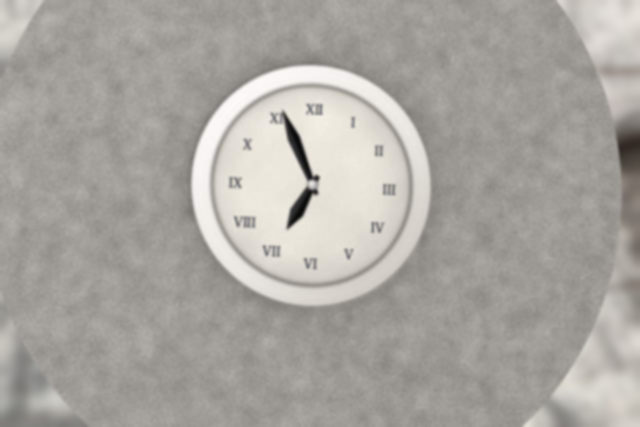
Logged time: 6:56
